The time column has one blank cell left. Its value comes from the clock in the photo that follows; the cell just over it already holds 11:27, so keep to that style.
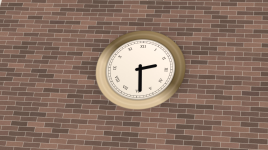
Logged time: 2:29
